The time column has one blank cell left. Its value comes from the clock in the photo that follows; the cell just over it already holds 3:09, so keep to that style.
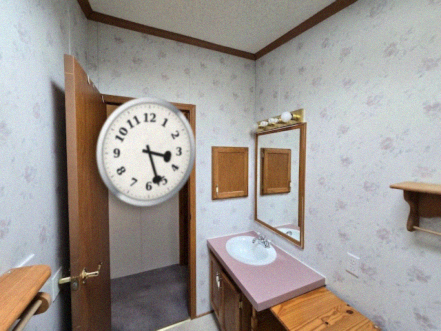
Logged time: 3:27
